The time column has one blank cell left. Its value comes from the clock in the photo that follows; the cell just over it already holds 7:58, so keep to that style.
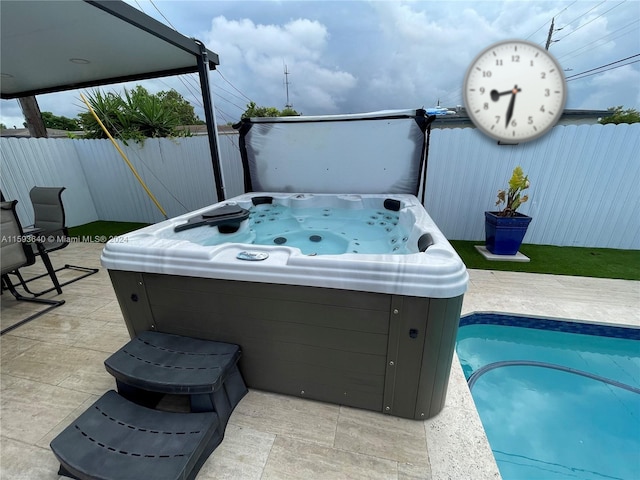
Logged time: 8:32
